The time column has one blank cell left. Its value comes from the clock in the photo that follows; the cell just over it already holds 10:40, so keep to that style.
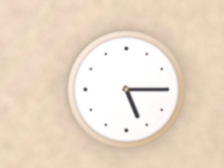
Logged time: 5:15
